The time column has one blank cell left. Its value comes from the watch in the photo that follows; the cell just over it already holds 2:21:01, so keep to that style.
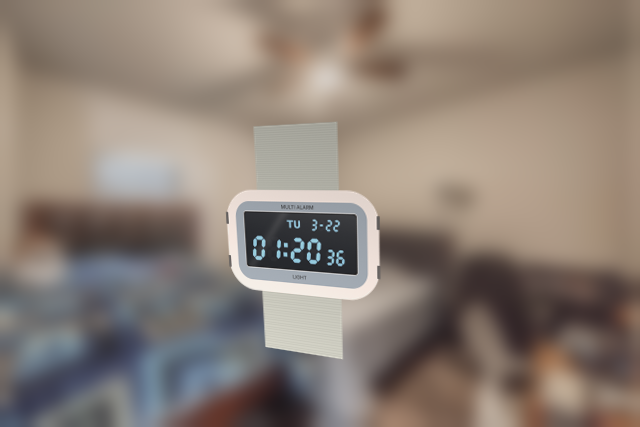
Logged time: 1:20:36
